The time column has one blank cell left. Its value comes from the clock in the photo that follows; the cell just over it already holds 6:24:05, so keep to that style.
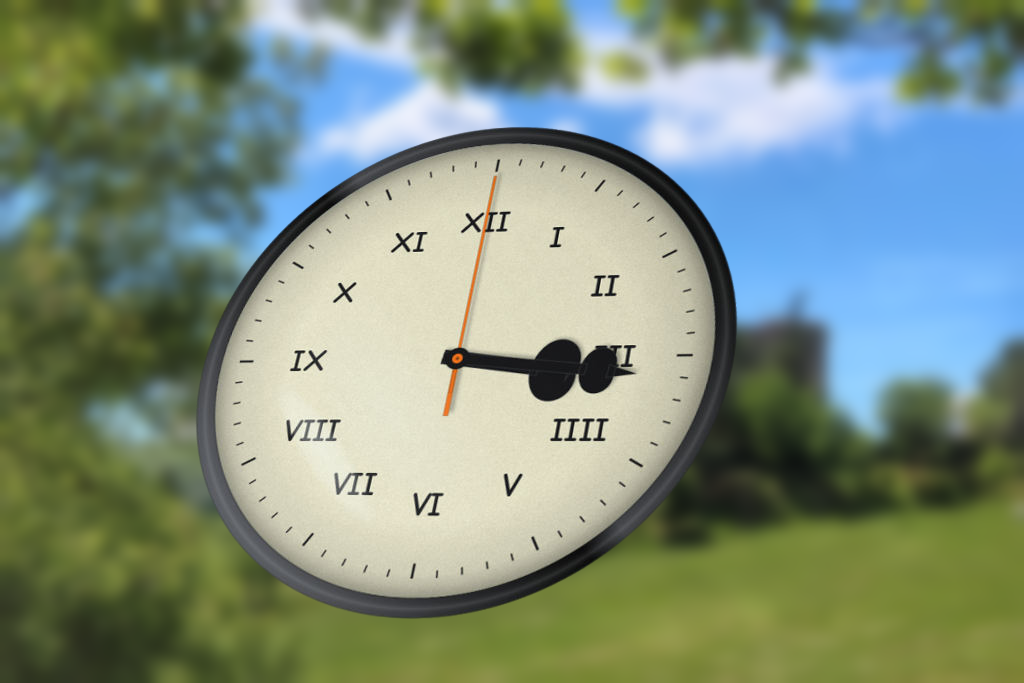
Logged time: 3:16:00
